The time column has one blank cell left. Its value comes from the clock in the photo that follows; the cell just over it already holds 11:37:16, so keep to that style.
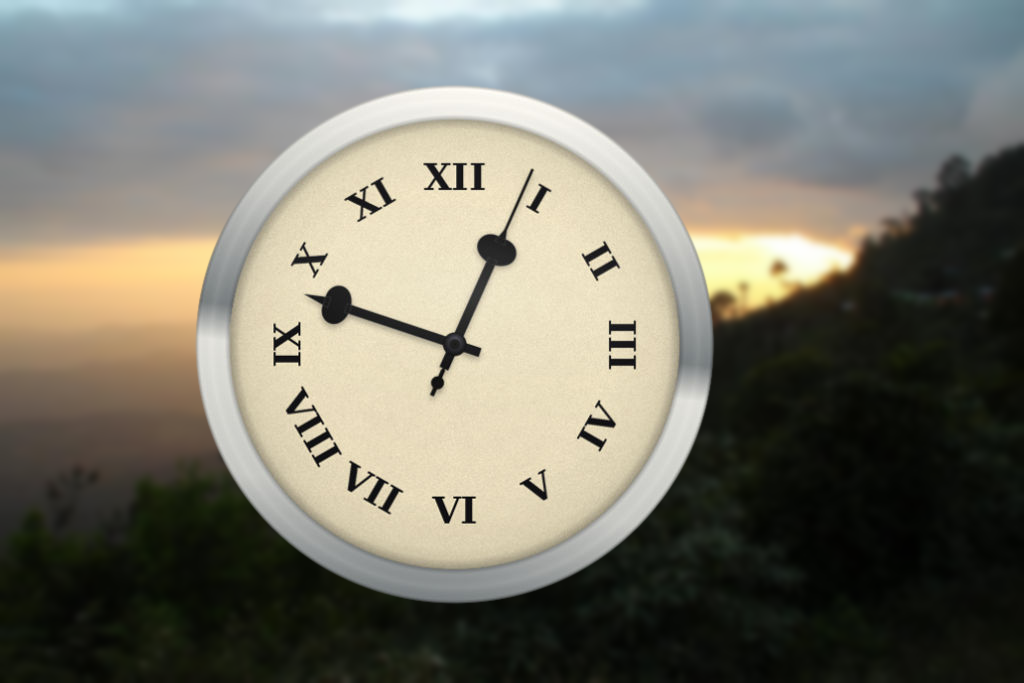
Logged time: 12:48:04
